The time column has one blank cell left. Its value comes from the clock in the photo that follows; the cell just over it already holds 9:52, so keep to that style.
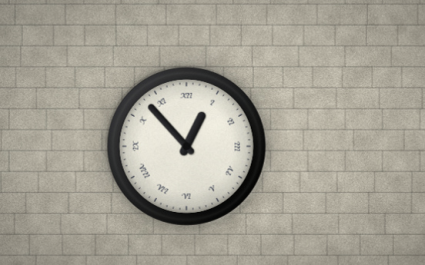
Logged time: 12:53
